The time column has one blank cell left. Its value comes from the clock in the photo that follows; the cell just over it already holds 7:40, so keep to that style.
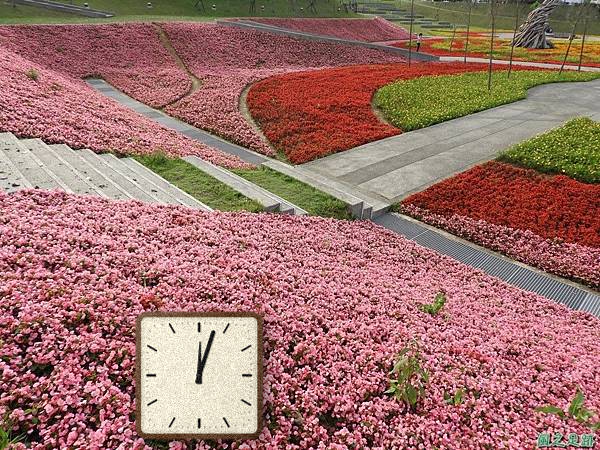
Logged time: 12:03
